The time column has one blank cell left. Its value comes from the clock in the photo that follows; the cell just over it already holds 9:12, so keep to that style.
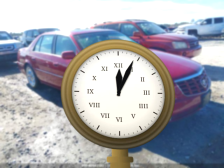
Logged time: 12:04
